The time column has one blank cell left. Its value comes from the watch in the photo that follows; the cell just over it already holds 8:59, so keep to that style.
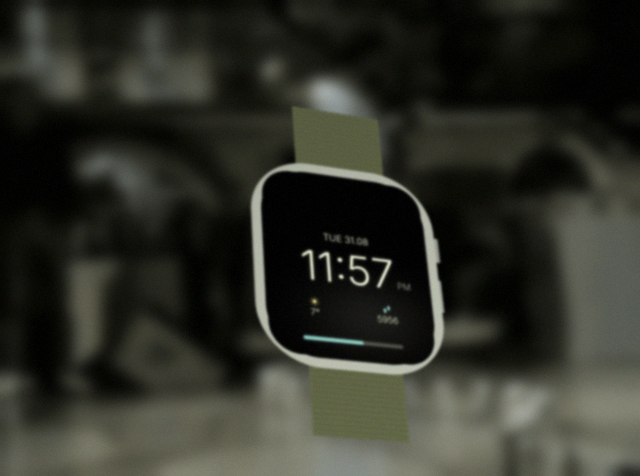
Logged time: 11:57
